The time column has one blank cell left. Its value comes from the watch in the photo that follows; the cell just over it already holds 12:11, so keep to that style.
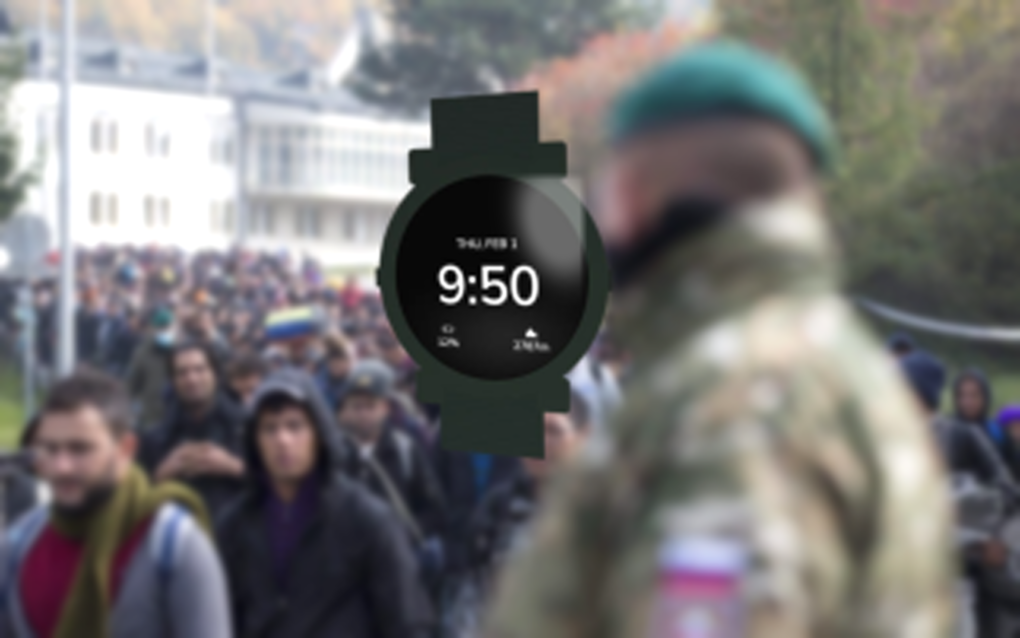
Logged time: 9:50
